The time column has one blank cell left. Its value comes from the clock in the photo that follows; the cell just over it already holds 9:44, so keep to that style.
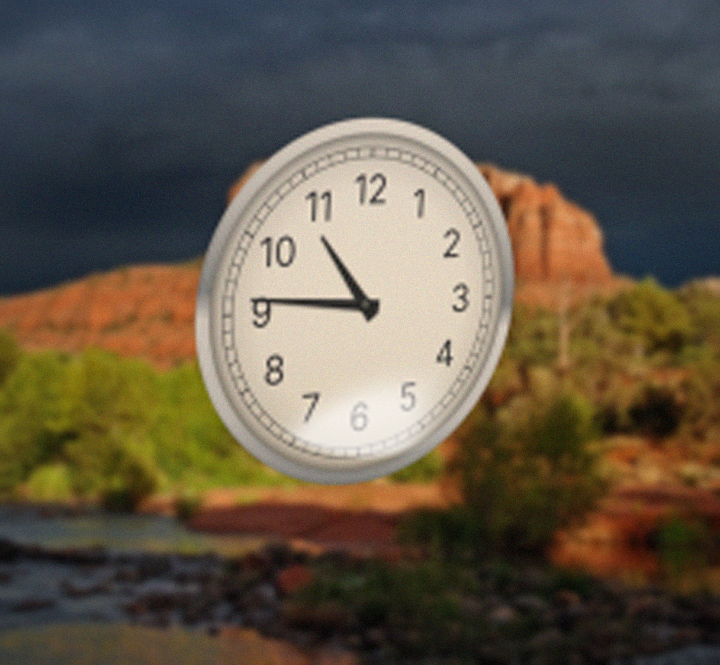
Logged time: 10:46
